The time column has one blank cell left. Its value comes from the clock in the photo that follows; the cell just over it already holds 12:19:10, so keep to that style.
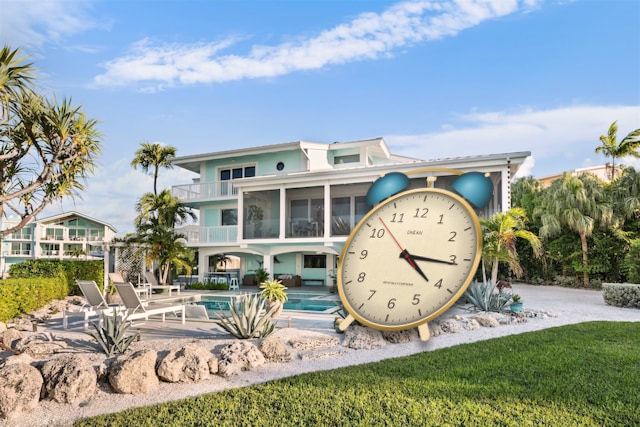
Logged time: 4:15:52
